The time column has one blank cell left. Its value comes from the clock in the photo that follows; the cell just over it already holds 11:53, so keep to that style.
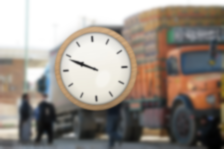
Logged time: 9:49
